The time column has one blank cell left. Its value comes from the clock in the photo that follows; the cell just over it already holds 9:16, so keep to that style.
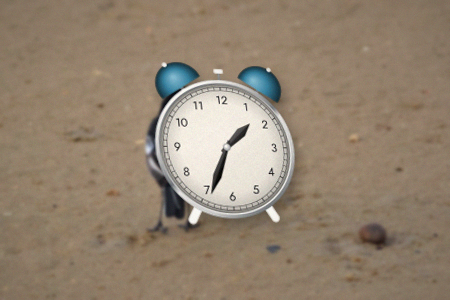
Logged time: 1:34
